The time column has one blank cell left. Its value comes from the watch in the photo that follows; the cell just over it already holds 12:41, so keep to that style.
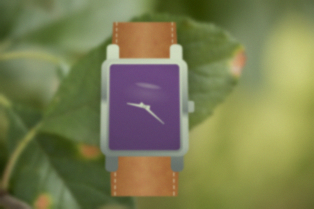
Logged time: 9:22
